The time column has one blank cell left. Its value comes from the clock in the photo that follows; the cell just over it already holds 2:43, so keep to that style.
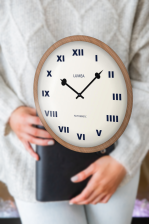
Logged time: 10:08
